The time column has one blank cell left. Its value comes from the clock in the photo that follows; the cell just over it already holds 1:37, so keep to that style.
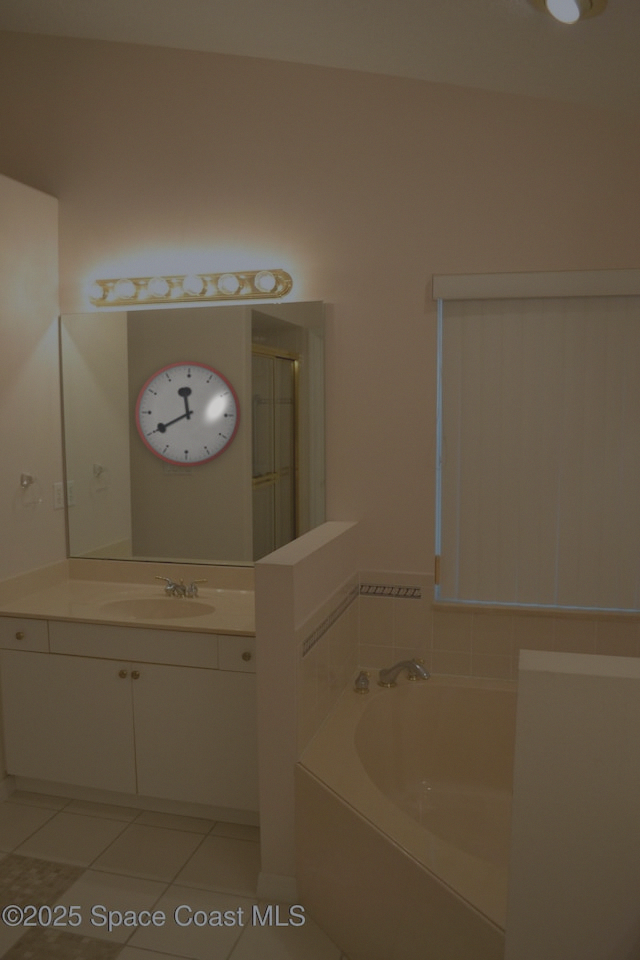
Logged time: 11:40
